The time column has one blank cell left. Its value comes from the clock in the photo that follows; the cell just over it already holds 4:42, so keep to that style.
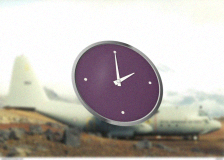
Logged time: 2:00
